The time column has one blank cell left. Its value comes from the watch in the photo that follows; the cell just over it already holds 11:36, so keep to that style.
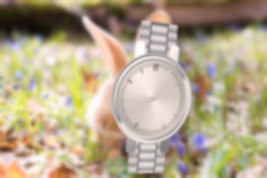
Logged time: 8:44
